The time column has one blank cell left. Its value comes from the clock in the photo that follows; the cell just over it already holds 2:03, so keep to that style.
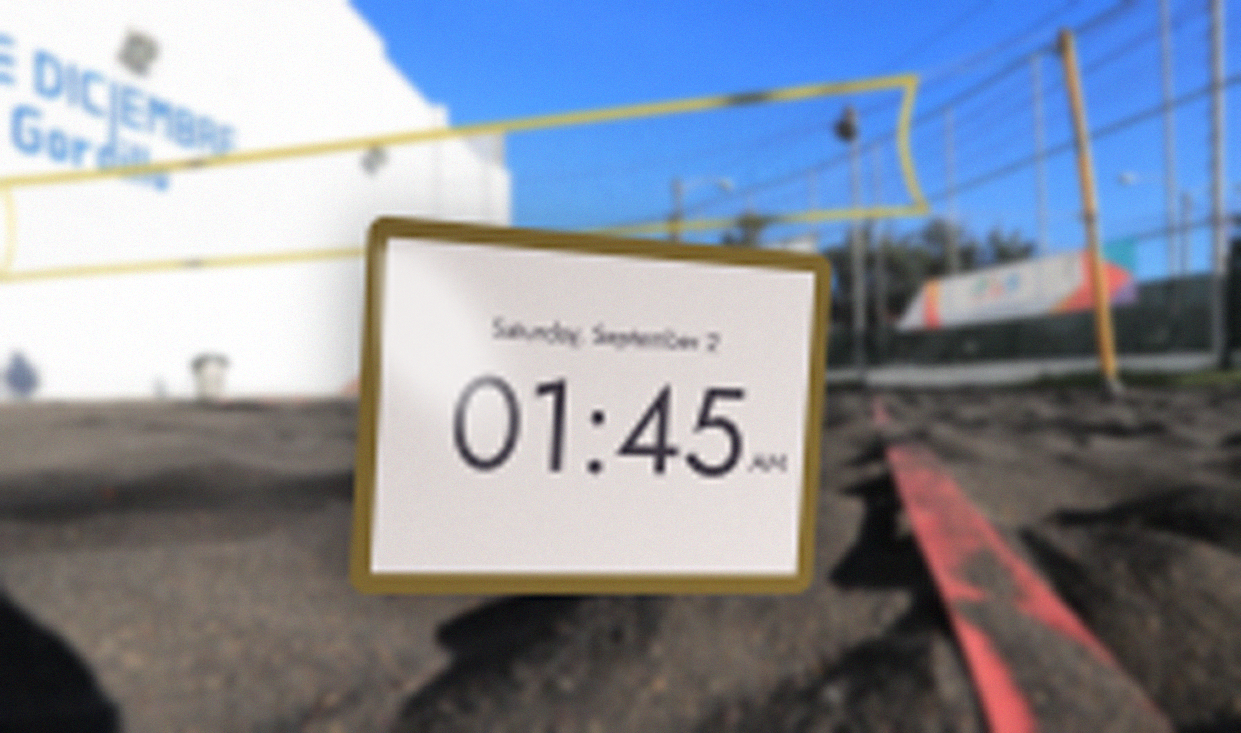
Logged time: 1:45
